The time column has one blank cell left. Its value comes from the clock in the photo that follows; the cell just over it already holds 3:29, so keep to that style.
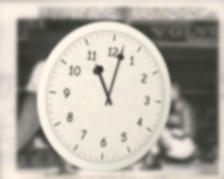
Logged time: 11:02
